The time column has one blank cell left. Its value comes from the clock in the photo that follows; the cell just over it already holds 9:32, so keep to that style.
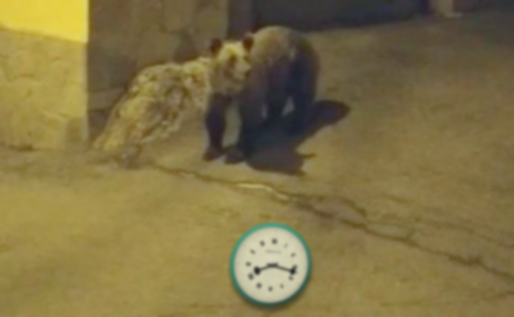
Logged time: 8:17
